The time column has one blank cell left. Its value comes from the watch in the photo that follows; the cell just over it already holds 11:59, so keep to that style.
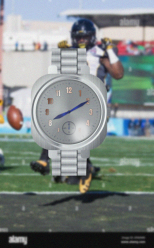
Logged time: 8:10
